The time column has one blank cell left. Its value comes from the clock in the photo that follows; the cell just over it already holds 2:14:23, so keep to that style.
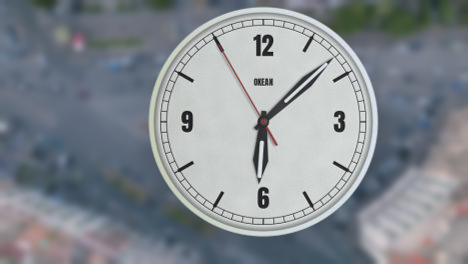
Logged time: 6:07:55
